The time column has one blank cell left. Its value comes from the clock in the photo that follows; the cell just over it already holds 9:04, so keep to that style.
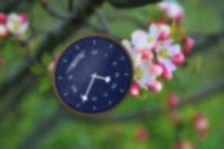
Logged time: 3:34
